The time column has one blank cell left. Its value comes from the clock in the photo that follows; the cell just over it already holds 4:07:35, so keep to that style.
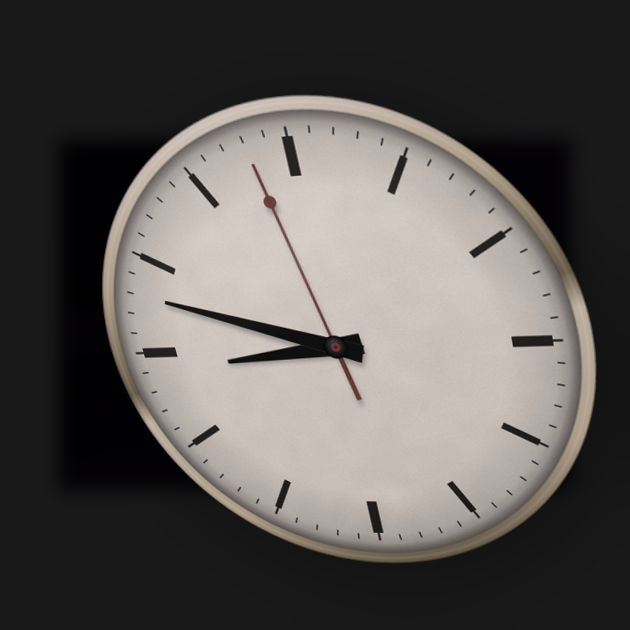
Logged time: 8:47:58
